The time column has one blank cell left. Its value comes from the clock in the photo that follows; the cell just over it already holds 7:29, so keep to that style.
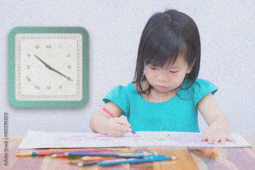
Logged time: 10:20
